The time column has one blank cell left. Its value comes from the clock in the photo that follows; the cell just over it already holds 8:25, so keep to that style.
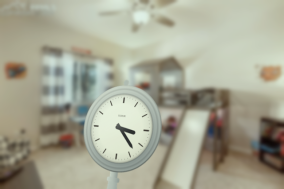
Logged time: 3:23
